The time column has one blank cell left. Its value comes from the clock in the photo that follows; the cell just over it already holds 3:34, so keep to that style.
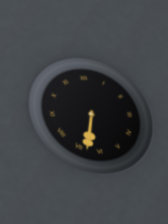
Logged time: 6:33
